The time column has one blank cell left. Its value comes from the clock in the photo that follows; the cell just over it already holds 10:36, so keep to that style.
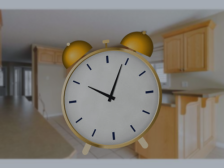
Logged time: 10:04
